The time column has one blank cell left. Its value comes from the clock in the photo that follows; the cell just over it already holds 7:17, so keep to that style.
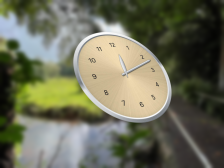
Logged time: 12:12
